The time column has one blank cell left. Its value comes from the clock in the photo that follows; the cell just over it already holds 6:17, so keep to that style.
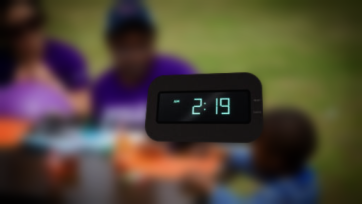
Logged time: 2:19
